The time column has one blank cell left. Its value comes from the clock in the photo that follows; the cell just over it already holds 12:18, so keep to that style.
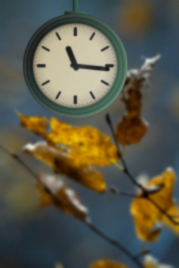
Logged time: 11:16
